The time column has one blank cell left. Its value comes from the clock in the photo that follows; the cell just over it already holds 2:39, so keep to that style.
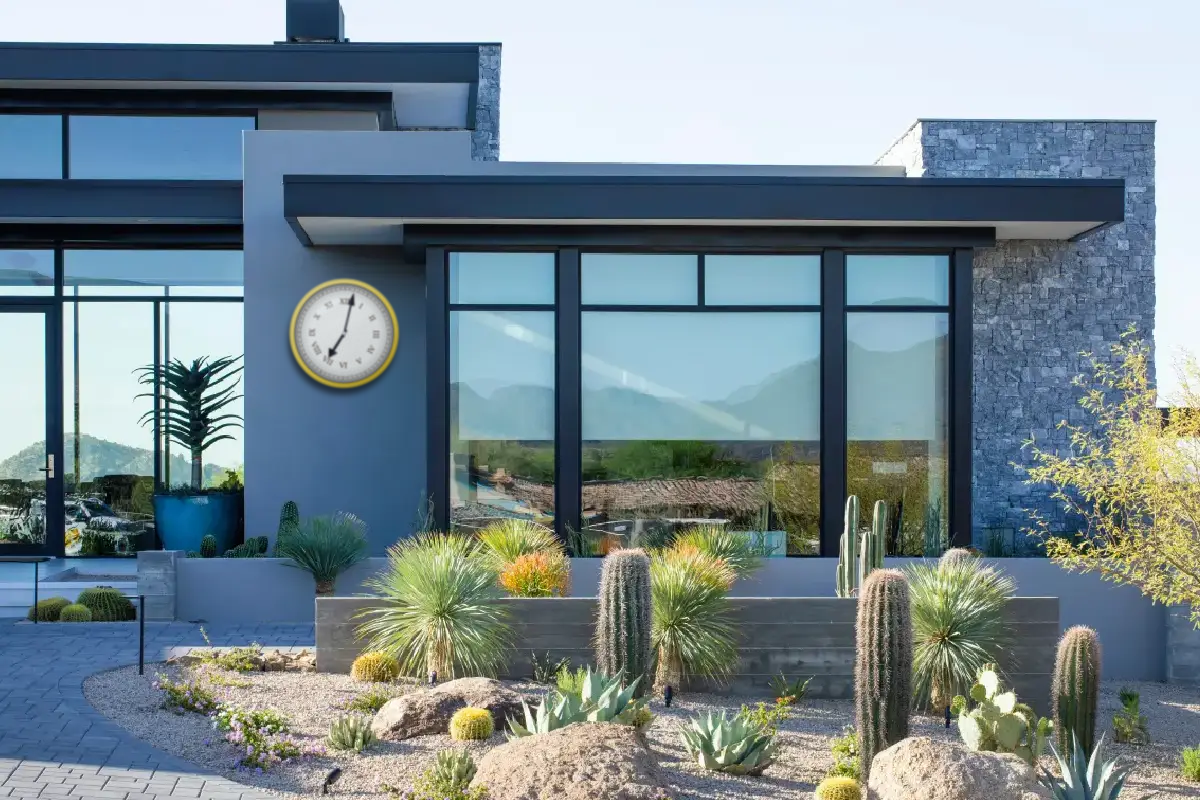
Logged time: 7:02
